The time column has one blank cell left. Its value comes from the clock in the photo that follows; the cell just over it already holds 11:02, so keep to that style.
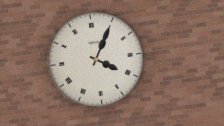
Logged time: 4:05
